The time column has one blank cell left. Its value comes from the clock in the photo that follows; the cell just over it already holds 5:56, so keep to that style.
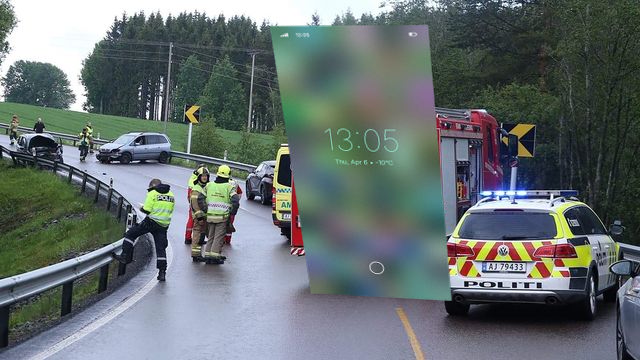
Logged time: 13:05
